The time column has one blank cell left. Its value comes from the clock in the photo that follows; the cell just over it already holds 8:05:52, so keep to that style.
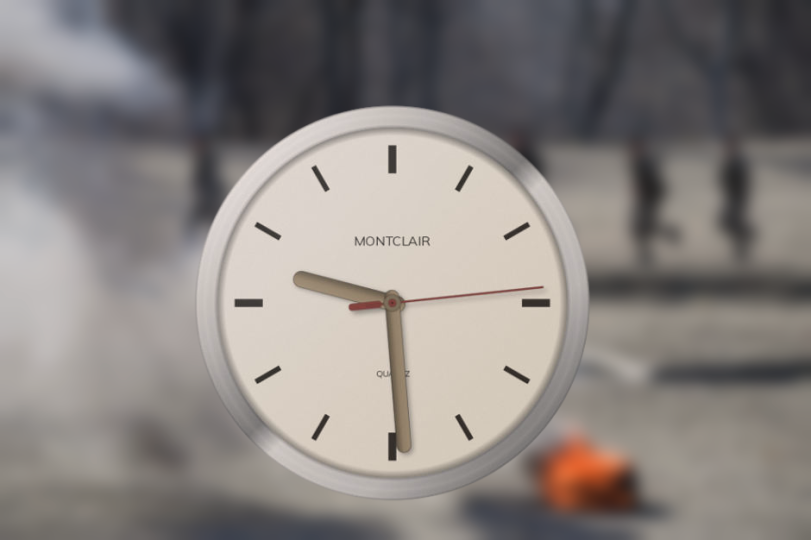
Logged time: 9:29:14
